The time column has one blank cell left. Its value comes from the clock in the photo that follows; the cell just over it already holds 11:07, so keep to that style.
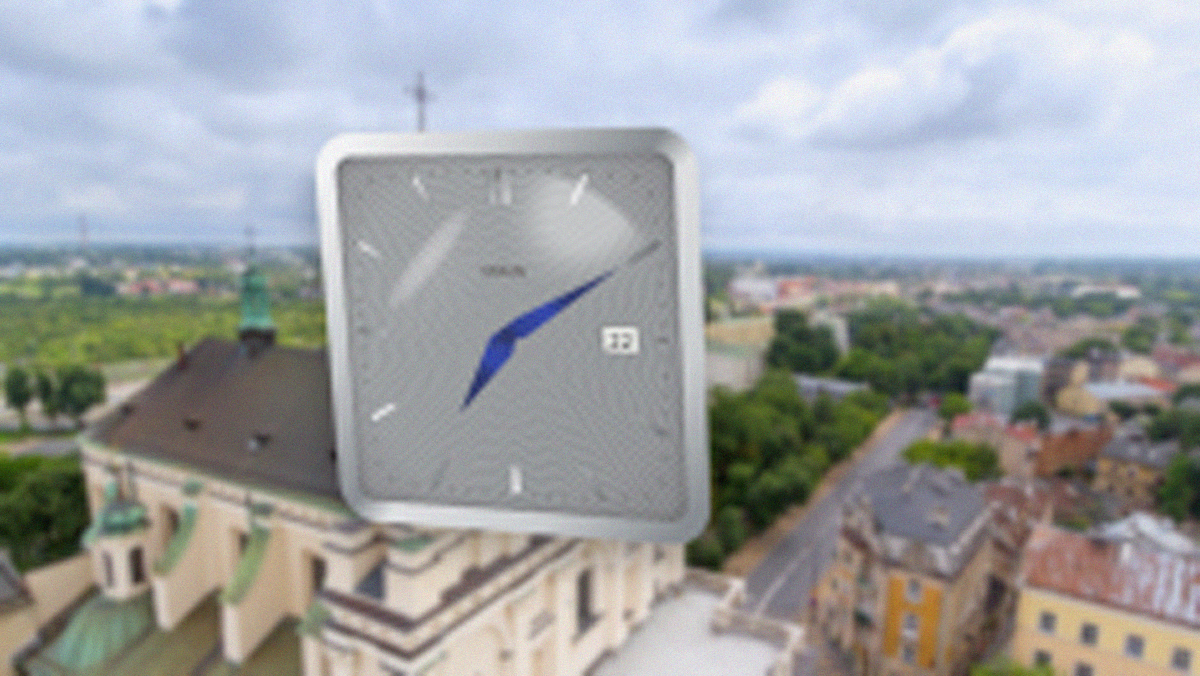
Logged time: 7:10
